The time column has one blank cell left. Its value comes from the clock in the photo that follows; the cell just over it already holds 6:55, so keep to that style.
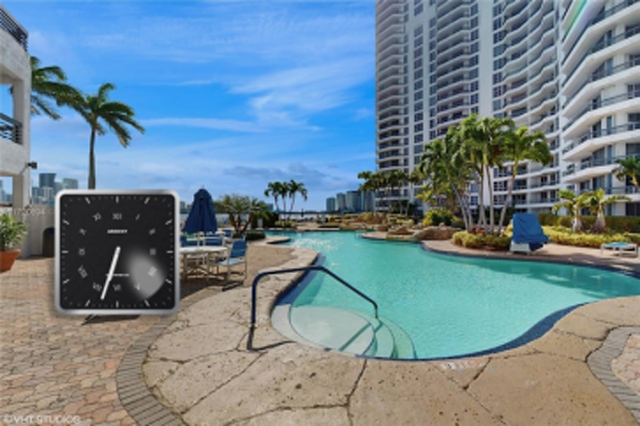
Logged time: 6:33
